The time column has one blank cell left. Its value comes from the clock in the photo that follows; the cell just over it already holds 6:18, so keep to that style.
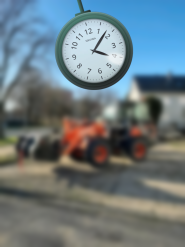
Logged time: 4:08
